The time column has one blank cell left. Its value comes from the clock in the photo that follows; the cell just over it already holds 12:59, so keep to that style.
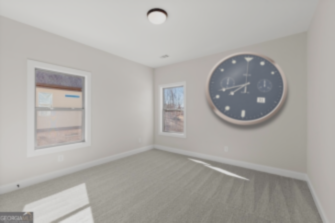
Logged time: 7:42
